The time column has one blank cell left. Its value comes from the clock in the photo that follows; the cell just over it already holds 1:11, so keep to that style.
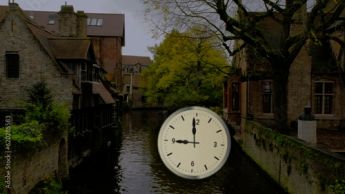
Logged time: 8:59
